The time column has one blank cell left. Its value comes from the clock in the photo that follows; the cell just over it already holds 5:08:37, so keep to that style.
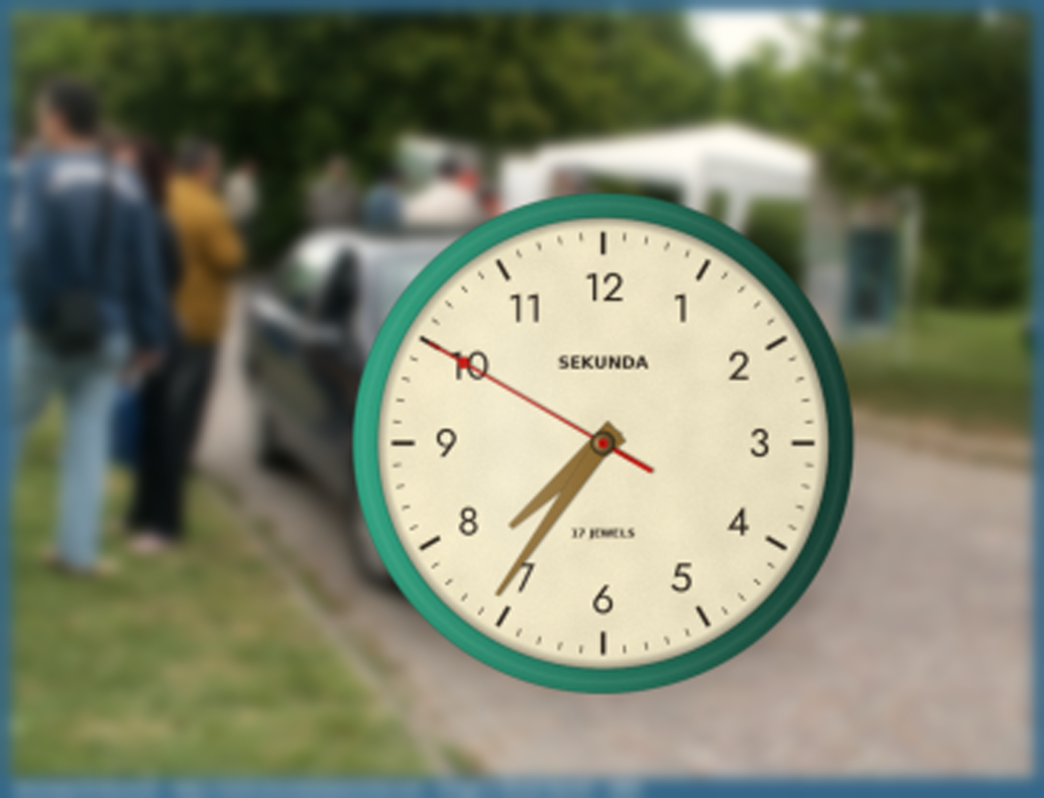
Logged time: 7:35:50
